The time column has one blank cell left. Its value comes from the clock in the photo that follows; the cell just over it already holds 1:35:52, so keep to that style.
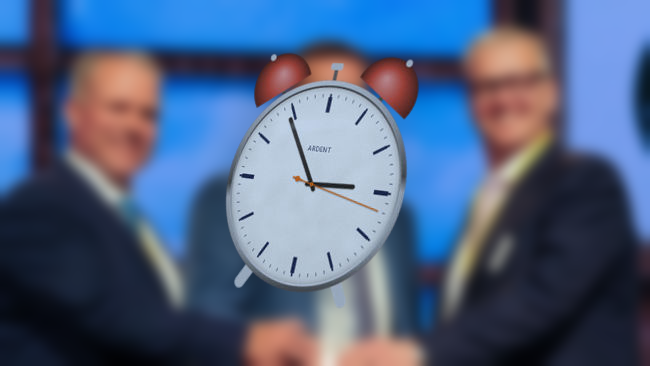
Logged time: 2:54:17
